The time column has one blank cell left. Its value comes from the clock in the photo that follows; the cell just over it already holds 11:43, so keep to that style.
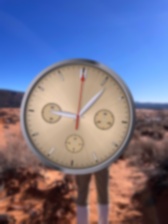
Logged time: 9:06
